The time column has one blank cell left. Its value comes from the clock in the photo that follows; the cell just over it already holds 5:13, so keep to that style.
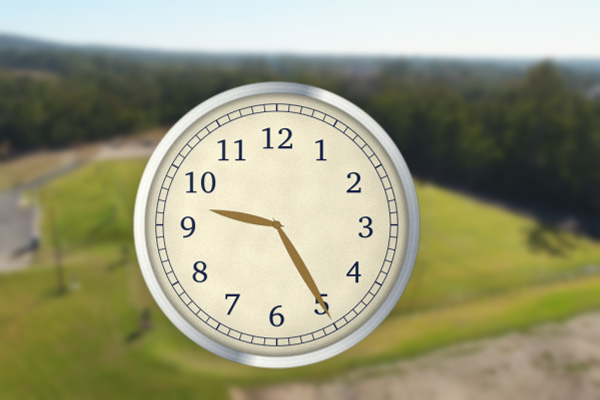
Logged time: 9:25
